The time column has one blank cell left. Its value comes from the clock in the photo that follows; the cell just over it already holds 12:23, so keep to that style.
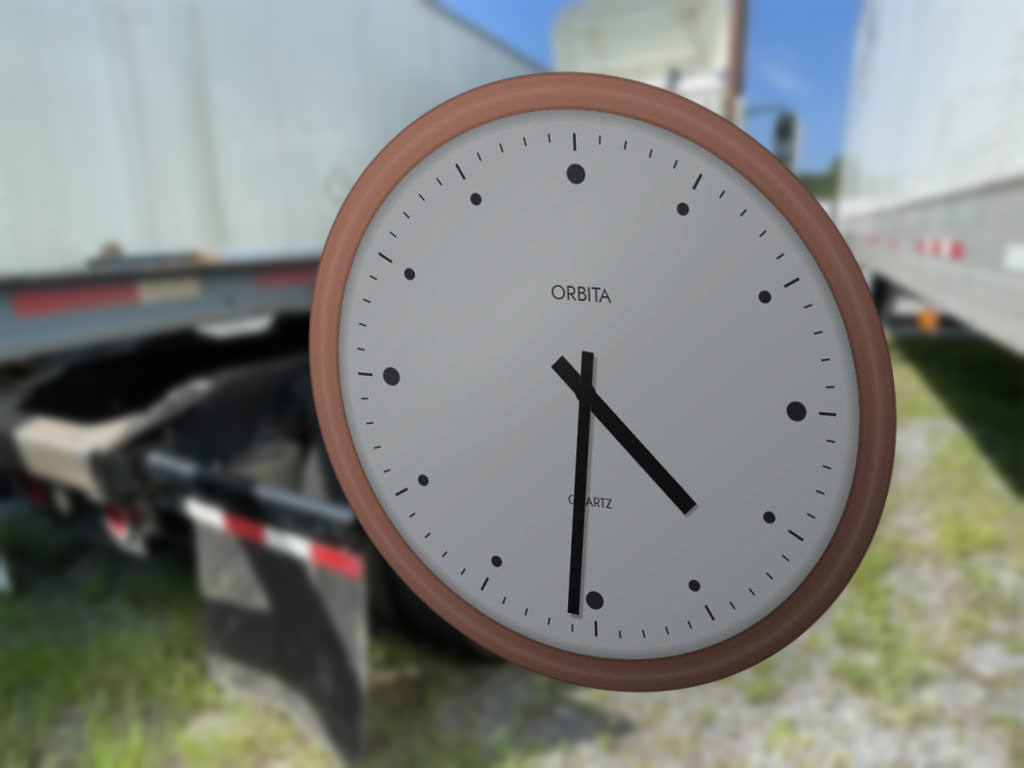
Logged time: 4:31
